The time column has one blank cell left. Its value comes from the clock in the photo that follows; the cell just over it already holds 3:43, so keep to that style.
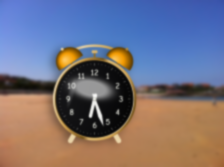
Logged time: 6:27
